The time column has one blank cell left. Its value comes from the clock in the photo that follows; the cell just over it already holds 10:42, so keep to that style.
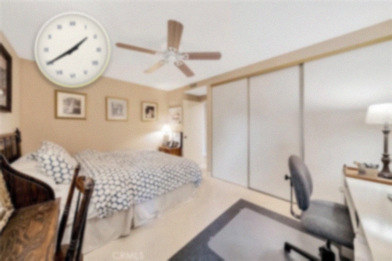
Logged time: 1:40
